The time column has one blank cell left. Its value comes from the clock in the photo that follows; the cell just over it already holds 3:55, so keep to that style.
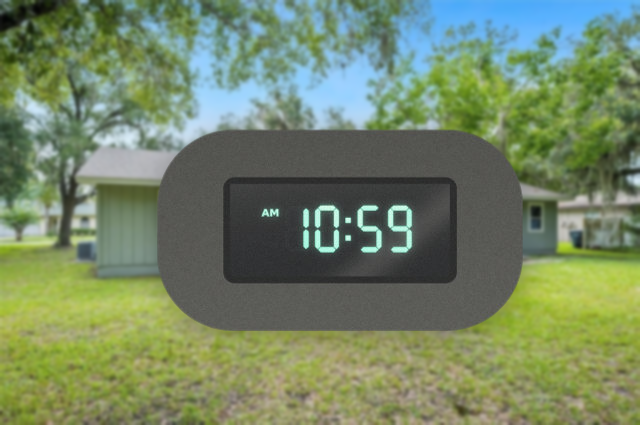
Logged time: 10:59
